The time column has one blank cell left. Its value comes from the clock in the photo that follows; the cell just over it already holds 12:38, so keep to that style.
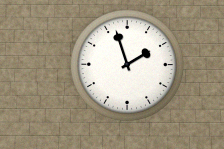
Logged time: 1:57
